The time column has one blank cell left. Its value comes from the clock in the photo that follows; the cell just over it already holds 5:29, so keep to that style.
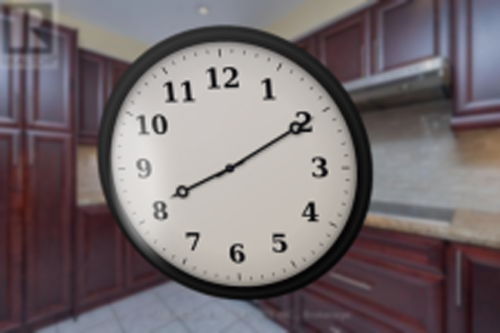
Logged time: 8:10
